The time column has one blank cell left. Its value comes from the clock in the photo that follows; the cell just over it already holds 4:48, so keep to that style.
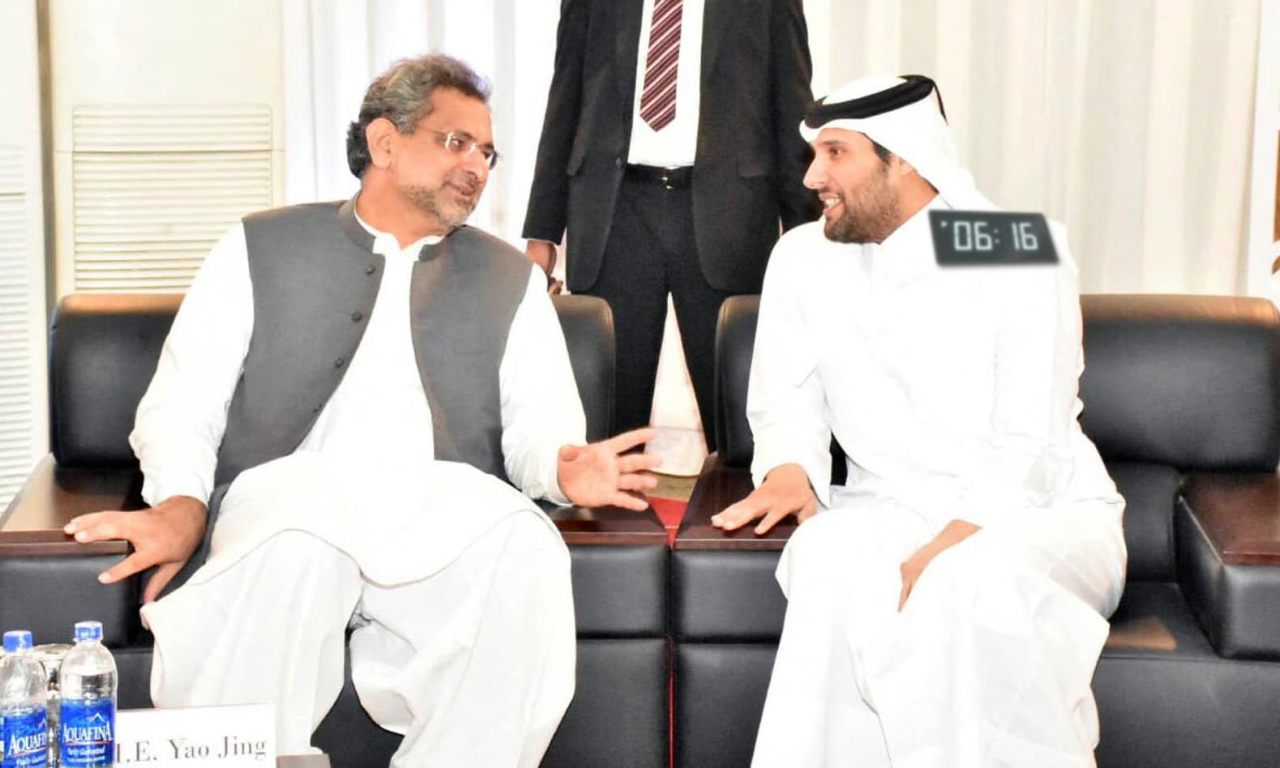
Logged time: 6:16
